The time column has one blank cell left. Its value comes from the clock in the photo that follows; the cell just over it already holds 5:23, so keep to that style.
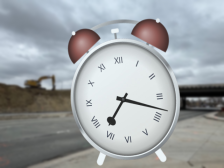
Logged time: 7:18
